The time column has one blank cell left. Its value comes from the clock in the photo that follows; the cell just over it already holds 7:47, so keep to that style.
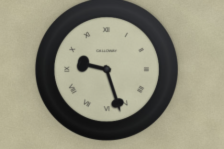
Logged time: 9:27
